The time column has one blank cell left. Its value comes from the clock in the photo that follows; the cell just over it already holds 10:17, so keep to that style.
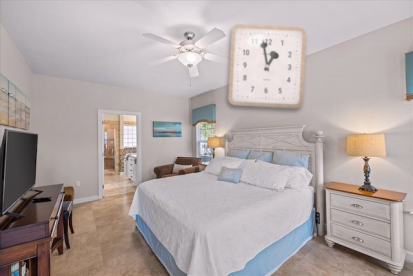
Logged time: 12:58
